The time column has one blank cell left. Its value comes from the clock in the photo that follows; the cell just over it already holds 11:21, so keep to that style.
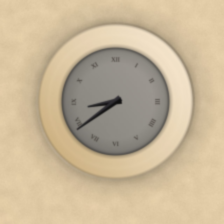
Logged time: 8:39
